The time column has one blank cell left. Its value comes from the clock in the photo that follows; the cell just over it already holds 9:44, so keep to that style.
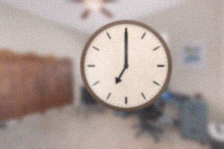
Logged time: 7:00
